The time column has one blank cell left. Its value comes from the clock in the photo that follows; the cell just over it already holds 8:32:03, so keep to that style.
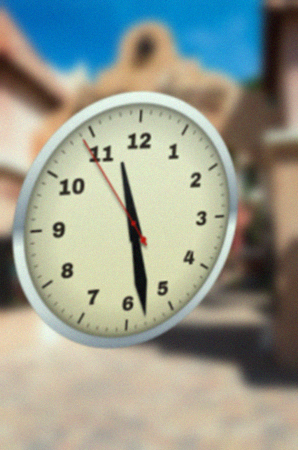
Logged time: 11:27:54
